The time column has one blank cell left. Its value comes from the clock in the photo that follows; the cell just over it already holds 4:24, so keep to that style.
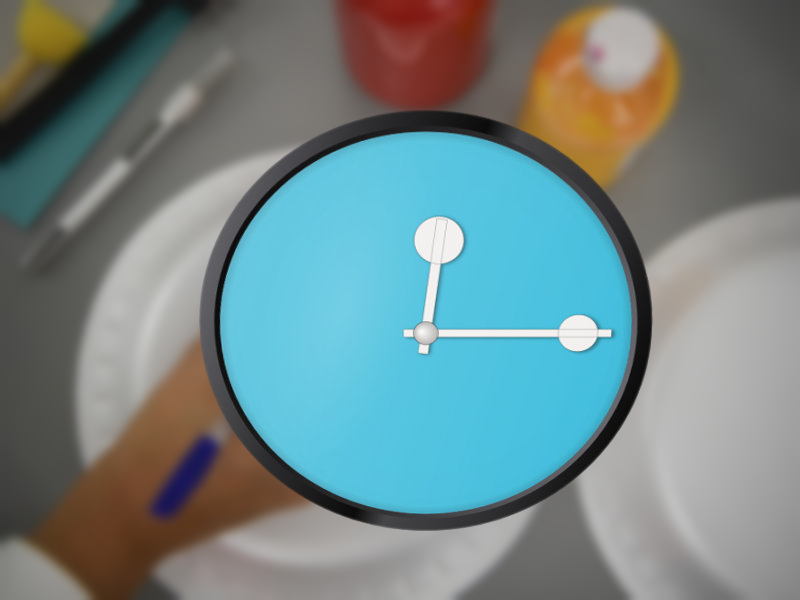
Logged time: 12:15
